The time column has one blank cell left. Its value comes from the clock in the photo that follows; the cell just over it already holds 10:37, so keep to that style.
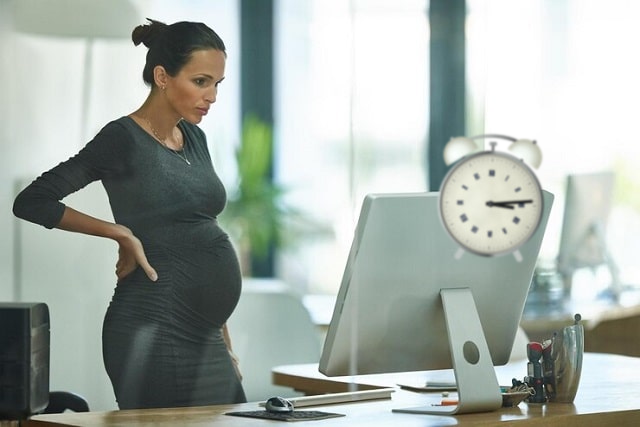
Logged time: 3:14
